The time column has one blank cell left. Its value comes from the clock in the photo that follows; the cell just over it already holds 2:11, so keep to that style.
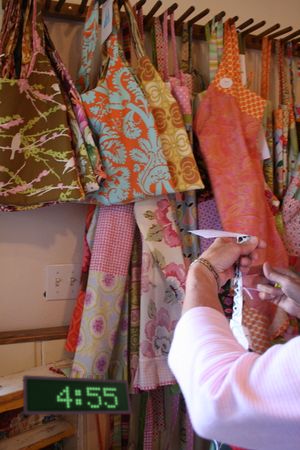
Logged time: 4:55
